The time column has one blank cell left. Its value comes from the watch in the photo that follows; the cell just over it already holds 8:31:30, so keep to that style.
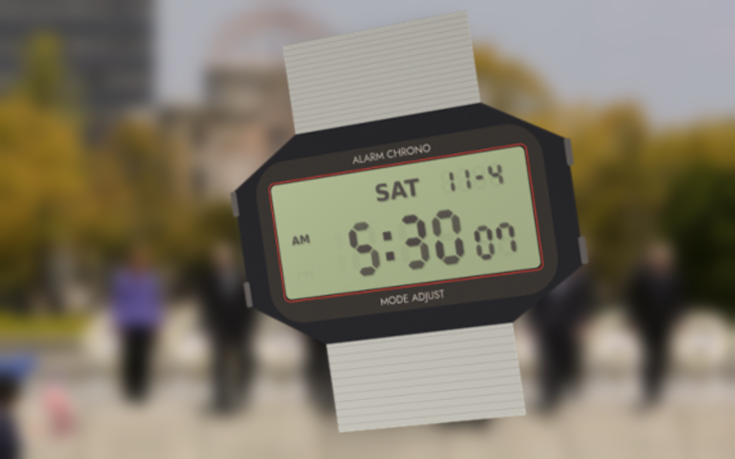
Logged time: 5:30:07
